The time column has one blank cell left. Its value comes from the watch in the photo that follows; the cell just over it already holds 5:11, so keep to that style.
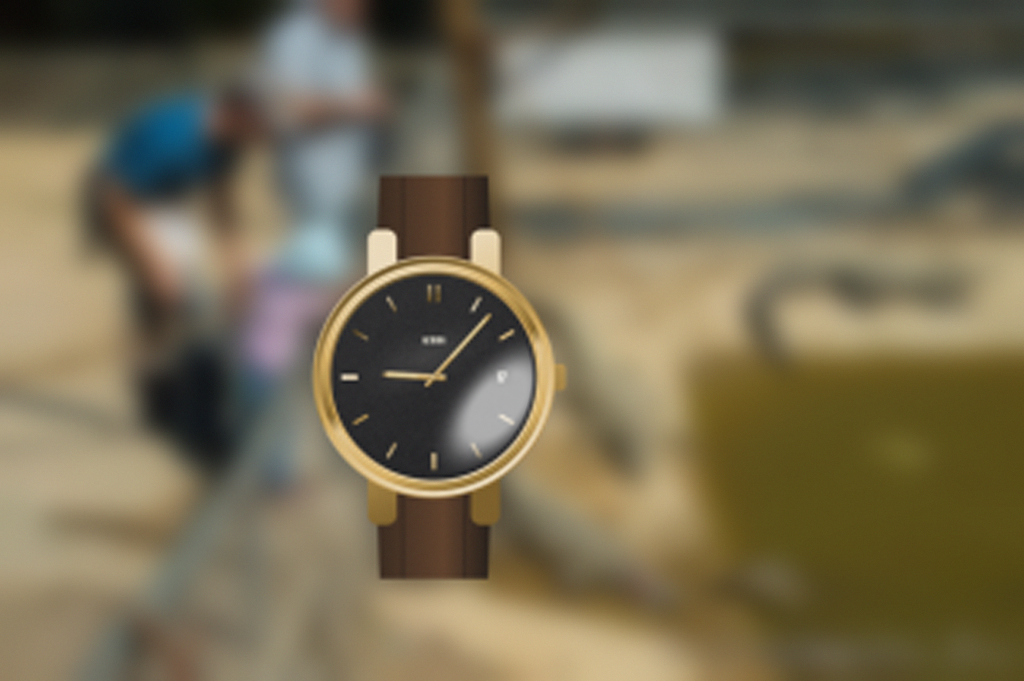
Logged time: 9:07
